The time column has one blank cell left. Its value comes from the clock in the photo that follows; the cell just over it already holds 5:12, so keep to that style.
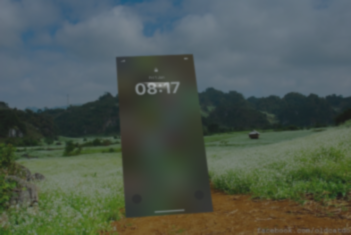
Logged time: 8:17
